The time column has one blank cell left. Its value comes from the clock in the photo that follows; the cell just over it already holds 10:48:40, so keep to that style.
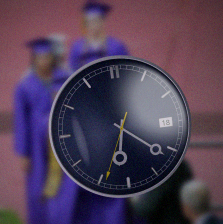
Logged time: 6:21:34
